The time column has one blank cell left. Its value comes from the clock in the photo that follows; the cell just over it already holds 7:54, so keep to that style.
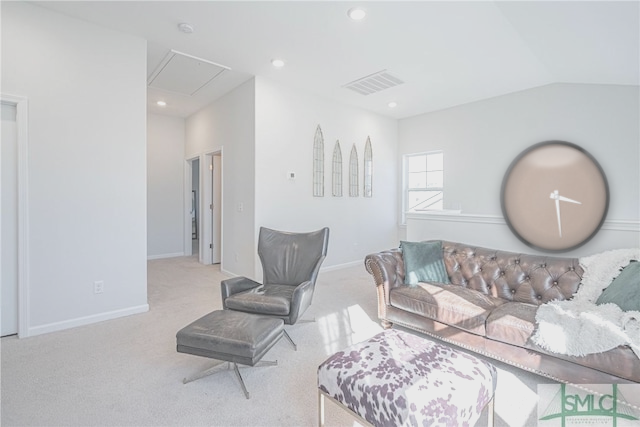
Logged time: 3:29
